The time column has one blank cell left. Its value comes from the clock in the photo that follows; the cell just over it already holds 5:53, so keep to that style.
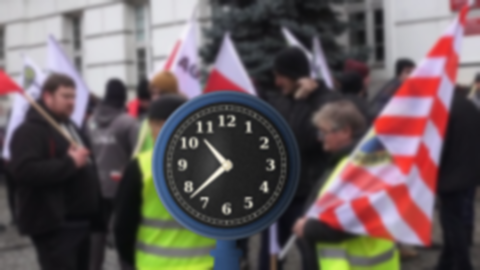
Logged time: 10:38
